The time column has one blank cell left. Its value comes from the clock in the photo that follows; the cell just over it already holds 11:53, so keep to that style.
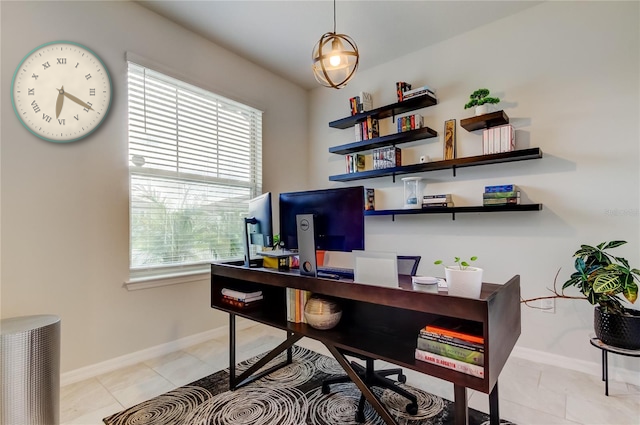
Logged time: 6:20
